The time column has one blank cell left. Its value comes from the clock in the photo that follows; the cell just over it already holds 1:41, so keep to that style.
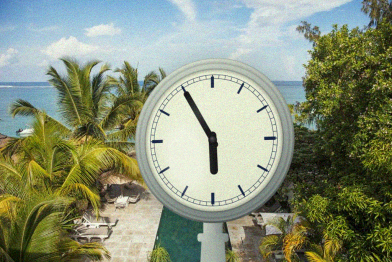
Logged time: 5:55
